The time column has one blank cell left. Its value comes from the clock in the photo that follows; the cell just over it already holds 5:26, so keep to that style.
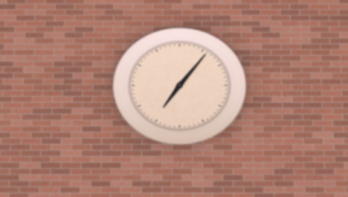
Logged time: 7:06
